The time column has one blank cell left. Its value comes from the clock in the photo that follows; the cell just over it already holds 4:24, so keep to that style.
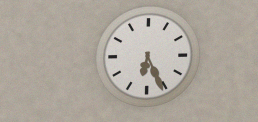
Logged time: 6:26
